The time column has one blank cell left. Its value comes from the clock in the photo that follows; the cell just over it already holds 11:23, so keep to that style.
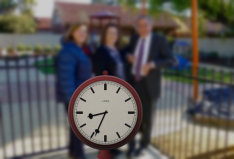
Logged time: 8:34
